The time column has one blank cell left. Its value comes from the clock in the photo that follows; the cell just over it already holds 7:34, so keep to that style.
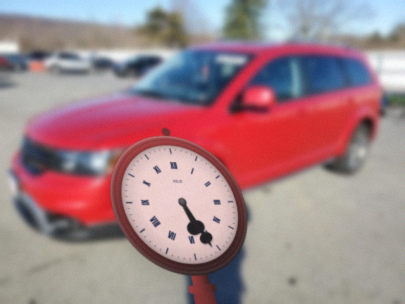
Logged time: 5:26
